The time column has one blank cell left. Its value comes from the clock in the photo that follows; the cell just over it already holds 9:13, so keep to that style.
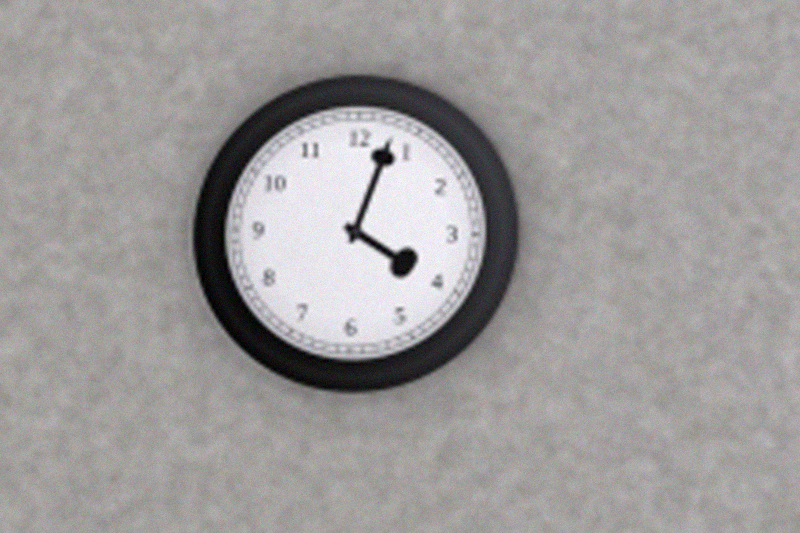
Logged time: 4:03
